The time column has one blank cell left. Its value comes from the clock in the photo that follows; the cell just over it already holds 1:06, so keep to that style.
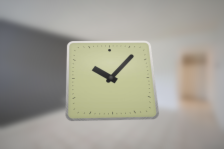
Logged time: 10:07
